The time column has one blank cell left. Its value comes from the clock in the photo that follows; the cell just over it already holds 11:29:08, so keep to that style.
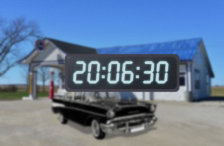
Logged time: 20:06:30
